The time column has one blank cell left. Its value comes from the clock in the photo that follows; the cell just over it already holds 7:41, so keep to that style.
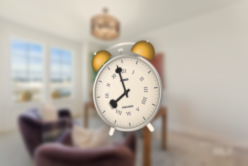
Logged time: 7:58
